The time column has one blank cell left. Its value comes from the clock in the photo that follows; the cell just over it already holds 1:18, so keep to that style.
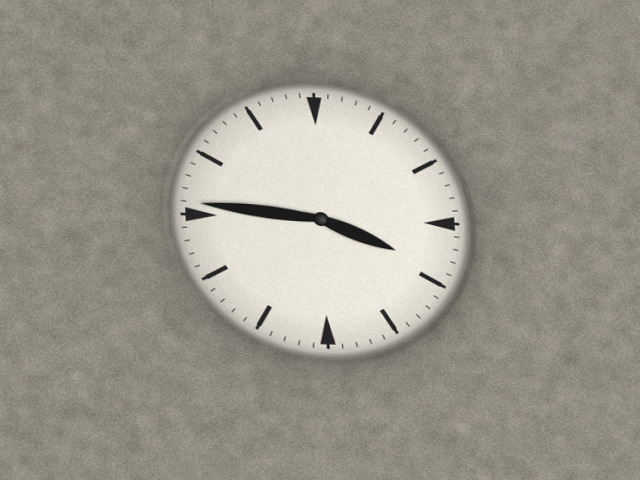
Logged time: 3:46
